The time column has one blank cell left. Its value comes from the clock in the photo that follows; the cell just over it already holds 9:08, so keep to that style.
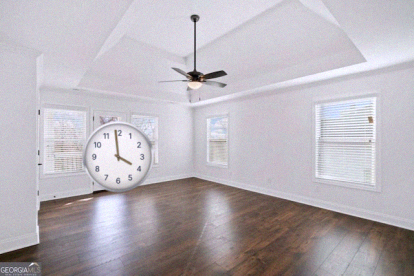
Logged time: 3:59
